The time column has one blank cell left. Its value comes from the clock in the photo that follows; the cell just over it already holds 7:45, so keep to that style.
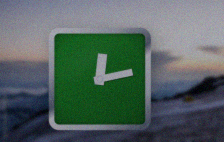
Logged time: 12:13
